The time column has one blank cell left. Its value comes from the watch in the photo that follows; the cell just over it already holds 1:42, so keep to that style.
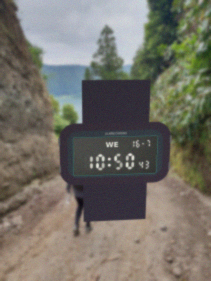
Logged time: 10:50
